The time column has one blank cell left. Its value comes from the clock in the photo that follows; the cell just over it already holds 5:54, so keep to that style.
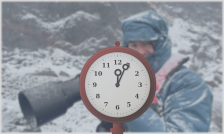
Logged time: 12:04
